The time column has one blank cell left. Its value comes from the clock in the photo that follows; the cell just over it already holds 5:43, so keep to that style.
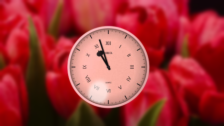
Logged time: 10:57
